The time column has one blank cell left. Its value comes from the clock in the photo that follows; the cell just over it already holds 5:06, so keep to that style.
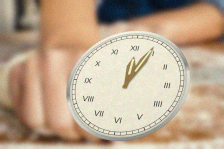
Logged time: 12:04
